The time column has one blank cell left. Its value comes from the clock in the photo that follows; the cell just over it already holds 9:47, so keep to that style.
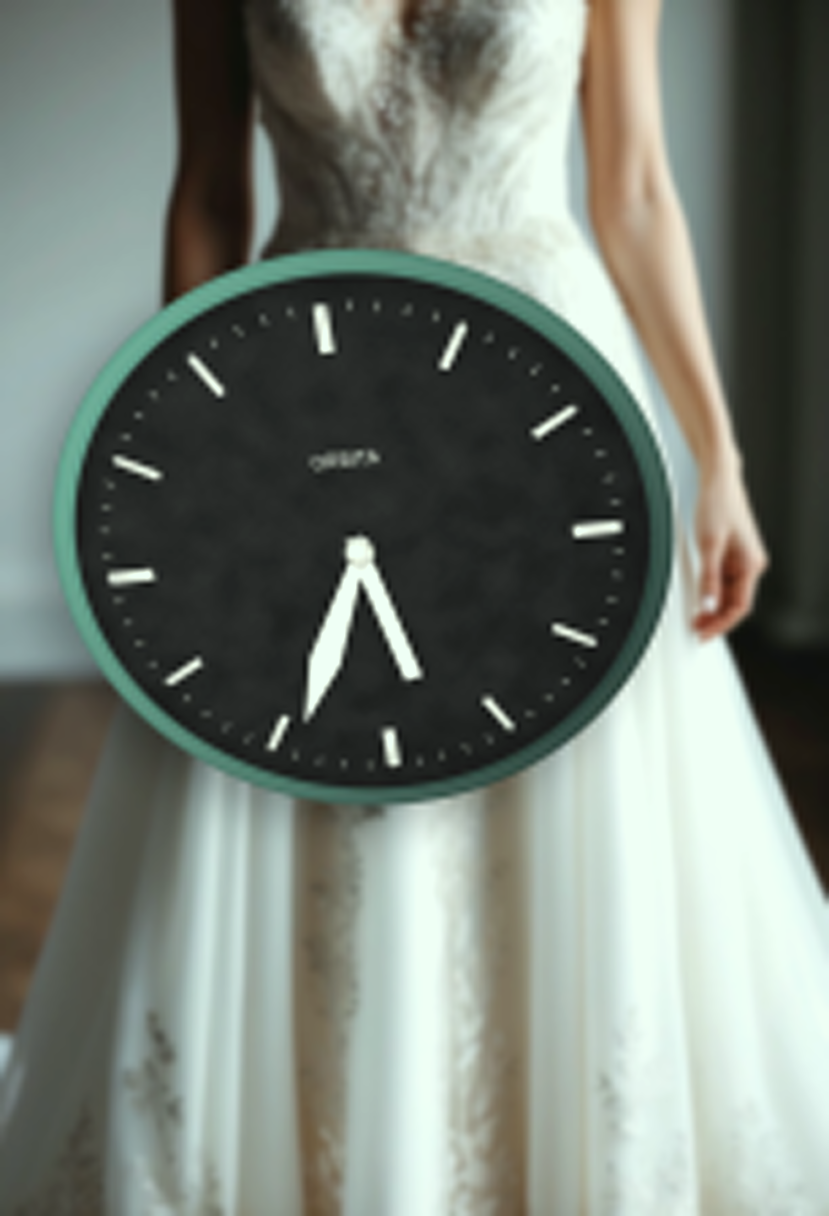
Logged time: 5:34
